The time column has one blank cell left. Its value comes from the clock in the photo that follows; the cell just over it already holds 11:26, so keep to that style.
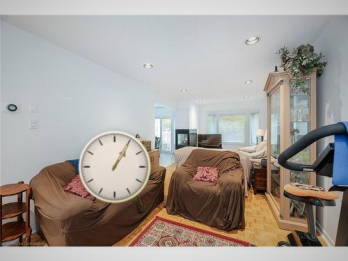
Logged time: 1:05
